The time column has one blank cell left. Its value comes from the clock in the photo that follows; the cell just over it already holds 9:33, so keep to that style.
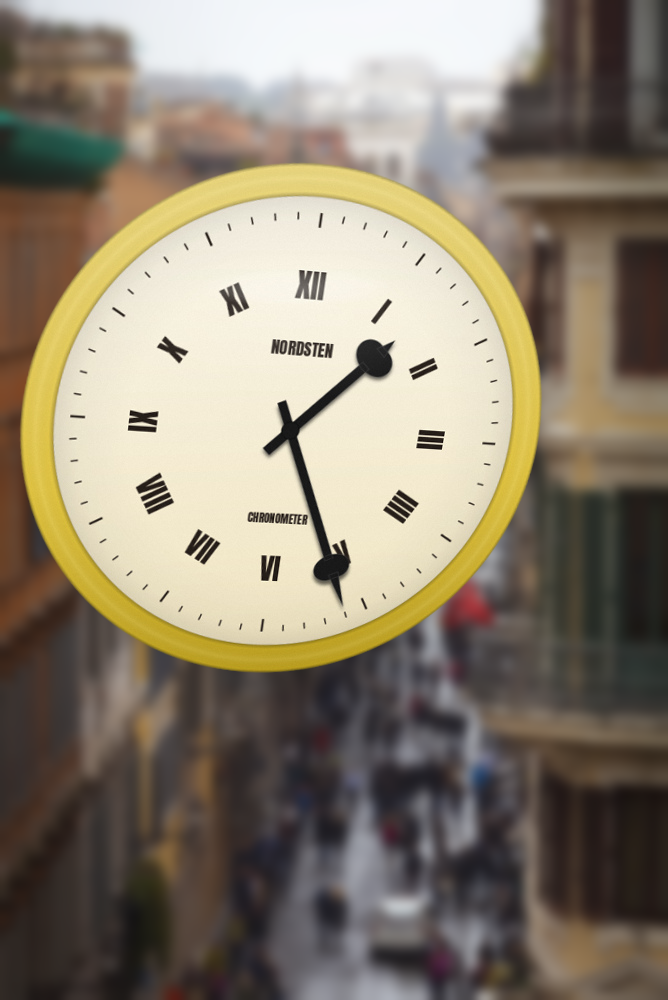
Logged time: 1:26
